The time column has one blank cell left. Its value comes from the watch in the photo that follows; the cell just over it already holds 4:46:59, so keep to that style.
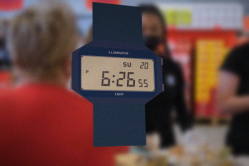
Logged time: 6:26:55
